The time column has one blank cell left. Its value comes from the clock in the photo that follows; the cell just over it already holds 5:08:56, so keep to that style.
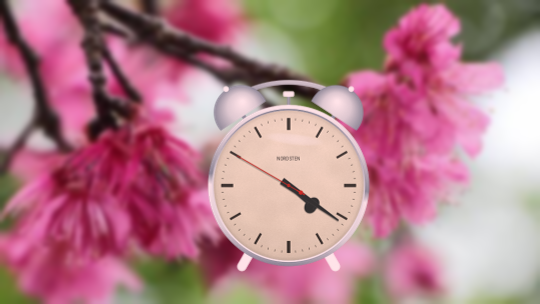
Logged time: 4:20:50
